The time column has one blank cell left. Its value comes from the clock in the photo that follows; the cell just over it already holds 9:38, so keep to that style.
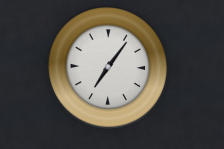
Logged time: 7:06
